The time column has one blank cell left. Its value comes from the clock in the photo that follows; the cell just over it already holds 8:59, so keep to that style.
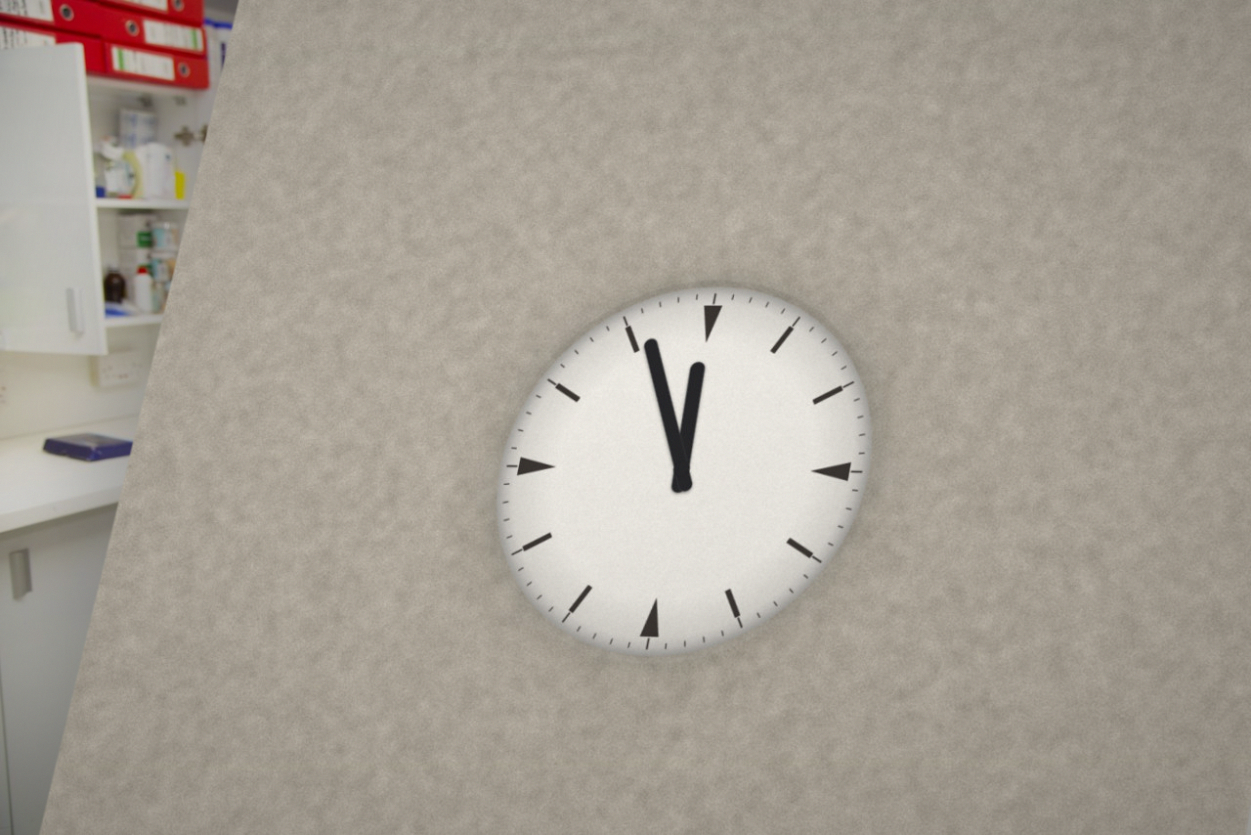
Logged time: 11:56
